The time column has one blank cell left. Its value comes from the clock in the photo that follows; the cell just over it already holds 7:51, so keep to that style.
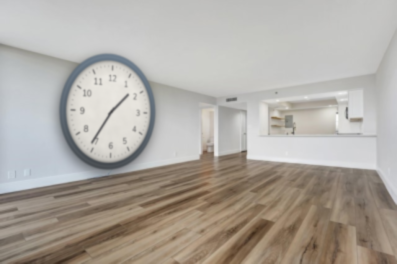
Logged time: 1:36
